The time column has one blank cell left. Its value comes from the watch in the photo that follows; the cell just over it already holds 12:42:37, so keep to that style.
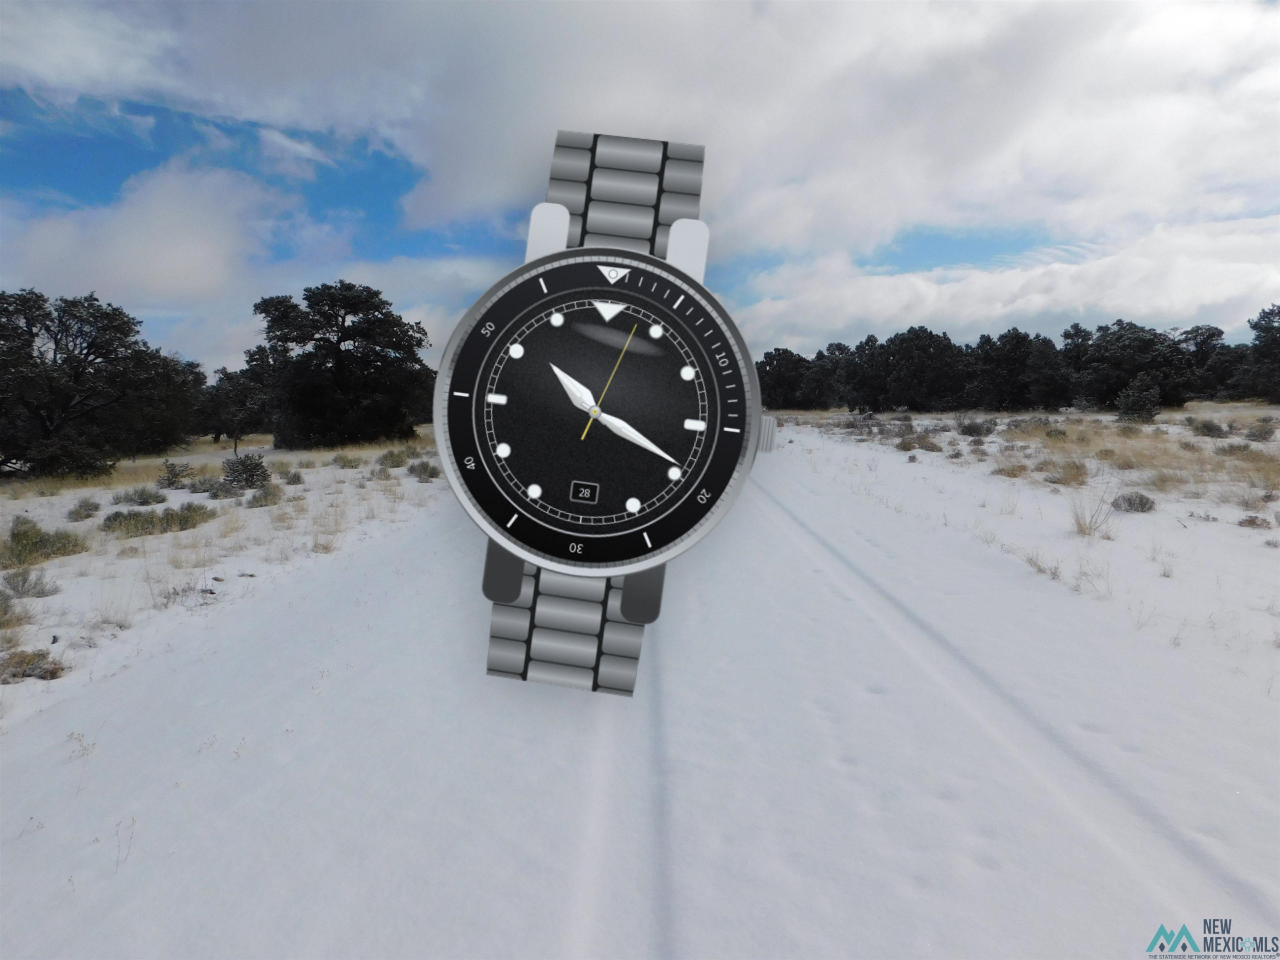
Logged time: 10:19:03
